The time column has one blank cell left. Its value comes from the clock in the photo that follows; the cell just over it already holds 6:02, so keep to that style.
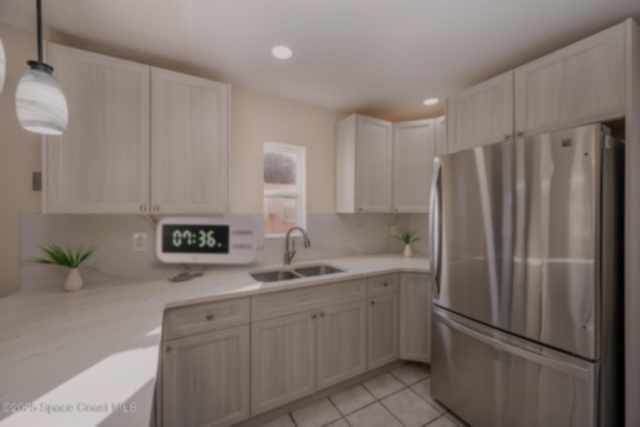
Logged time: 7:36
